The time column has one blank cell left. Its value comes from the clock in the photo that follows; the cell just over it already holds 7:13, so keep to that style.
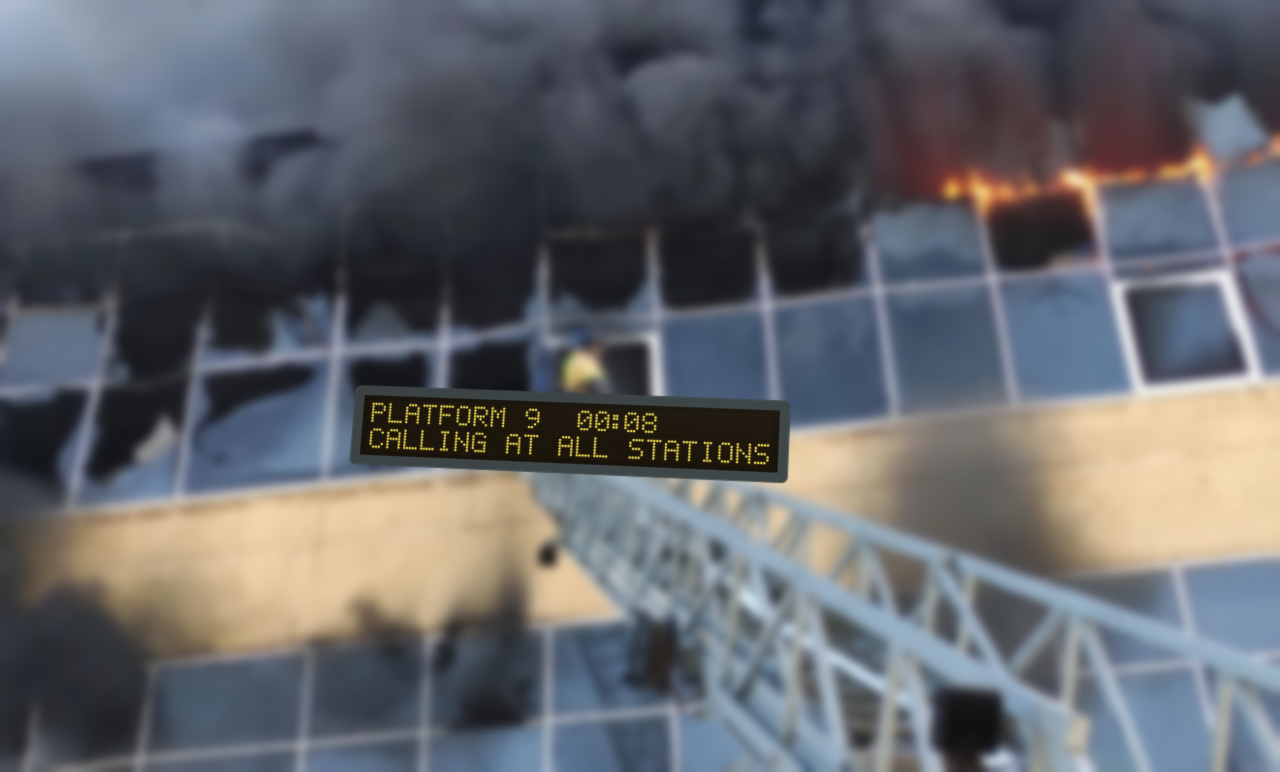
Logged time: 0:08
